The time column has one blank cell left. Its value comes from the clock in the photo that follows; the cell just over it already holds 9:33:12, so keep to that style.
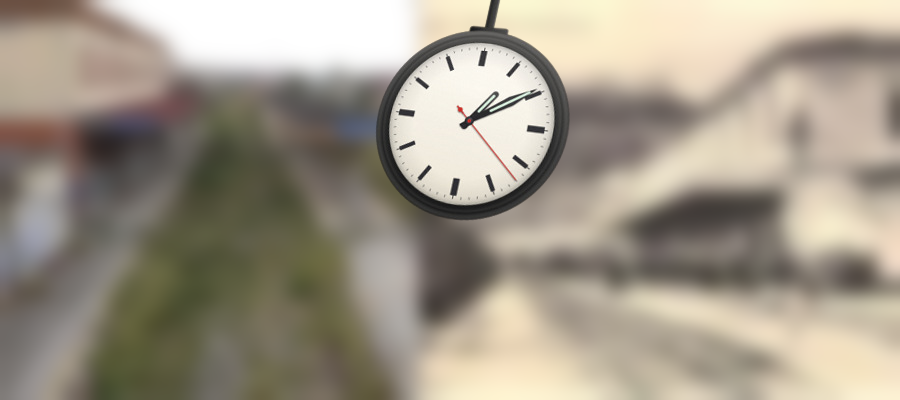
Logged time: 1:09:22
